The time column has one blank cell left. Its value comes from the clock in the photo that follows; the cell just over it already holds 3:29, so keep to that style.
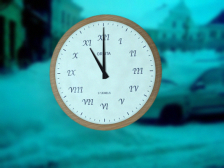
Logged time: 11:00
